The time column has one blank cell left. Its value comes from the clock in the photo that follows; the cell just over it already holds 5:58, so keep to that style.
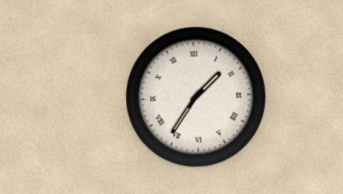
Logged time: 1:36
